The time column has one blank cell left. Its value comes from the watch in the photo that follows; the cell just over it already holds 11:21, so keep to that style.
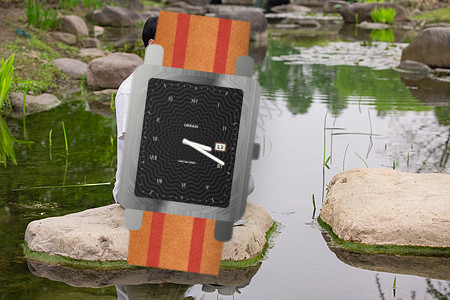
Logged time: 3:19
